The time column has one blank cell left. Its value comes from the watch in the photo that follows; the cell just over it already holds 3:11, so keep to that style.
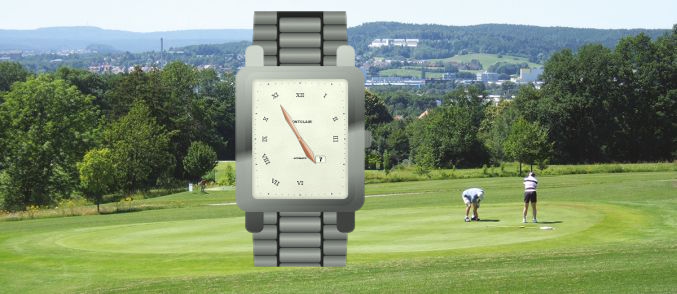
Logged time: 4:55
